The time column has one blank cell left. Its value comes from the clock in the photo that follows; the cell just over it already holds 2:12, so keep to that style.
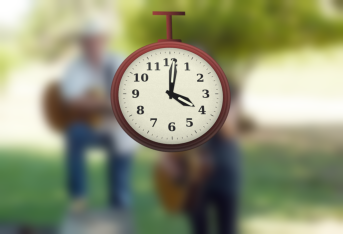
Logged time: 4:01
